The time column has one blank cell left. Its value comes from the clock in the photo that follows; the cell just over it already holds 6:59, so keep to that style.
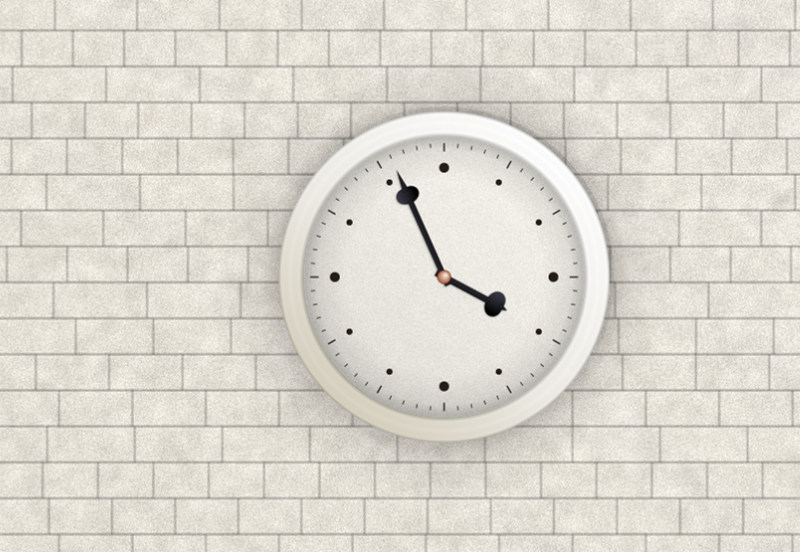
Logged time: 3:56
